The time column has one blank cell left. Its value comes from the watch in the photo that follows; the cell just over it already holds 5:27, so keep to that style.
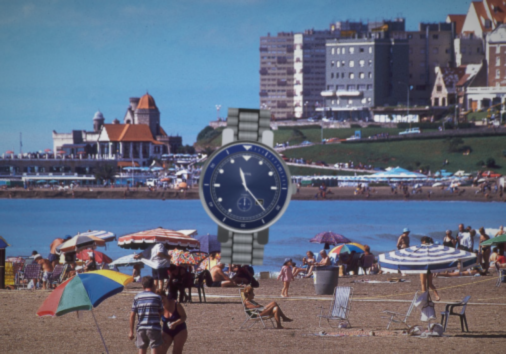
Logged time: 11:23
